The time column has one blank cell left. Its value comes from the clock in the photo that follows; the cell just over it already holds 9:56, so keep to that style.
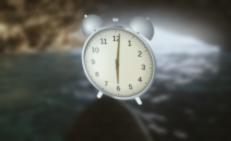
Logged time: 6:01
